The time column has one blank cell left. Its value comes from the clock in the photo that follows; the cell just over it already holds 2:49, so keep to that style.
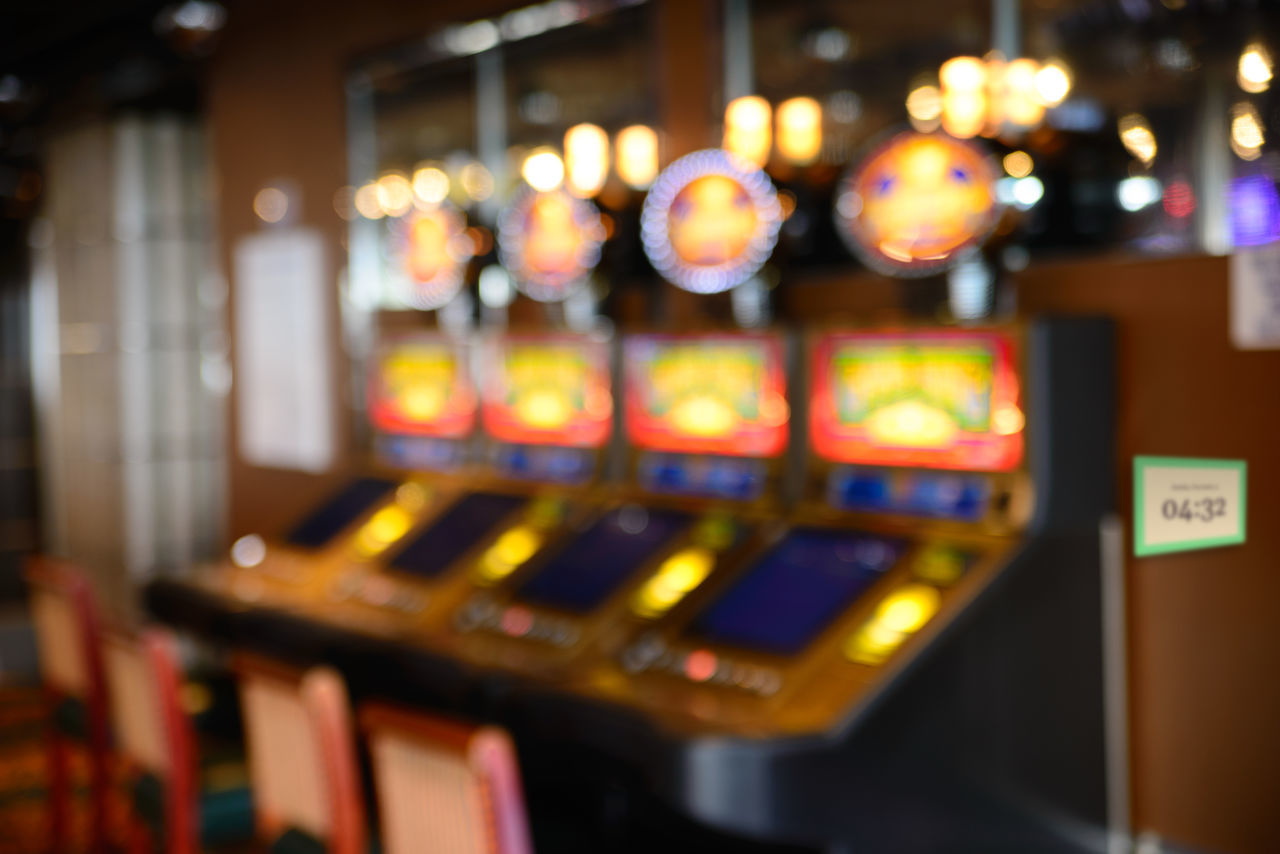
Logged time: 4:32
